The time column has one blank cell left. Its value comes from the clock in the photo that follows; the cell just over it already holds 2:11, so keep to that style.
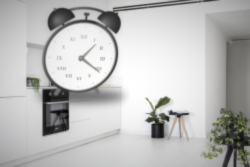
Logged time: 1:21
